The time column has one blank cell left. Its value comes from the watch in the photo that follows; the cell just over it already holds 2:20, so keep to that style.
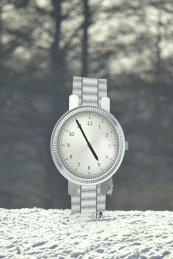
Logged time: 4:55
